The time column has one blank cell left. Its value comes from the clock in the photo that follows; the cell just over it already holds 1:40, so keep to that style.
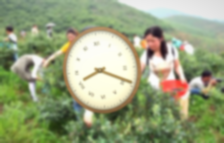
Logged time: 8:19
